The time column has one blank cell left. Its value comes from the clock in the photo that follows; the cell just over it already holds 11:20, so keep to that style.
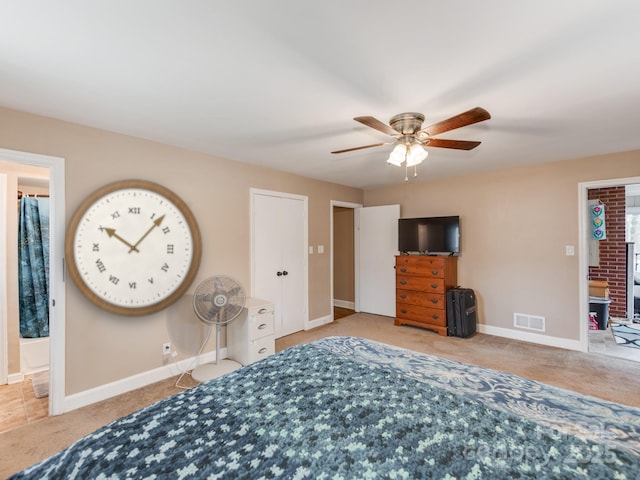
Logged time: 10:07
